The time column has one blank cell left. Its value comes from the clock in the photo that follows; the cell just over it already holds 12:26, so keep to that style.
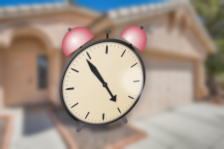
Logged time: 4:54
